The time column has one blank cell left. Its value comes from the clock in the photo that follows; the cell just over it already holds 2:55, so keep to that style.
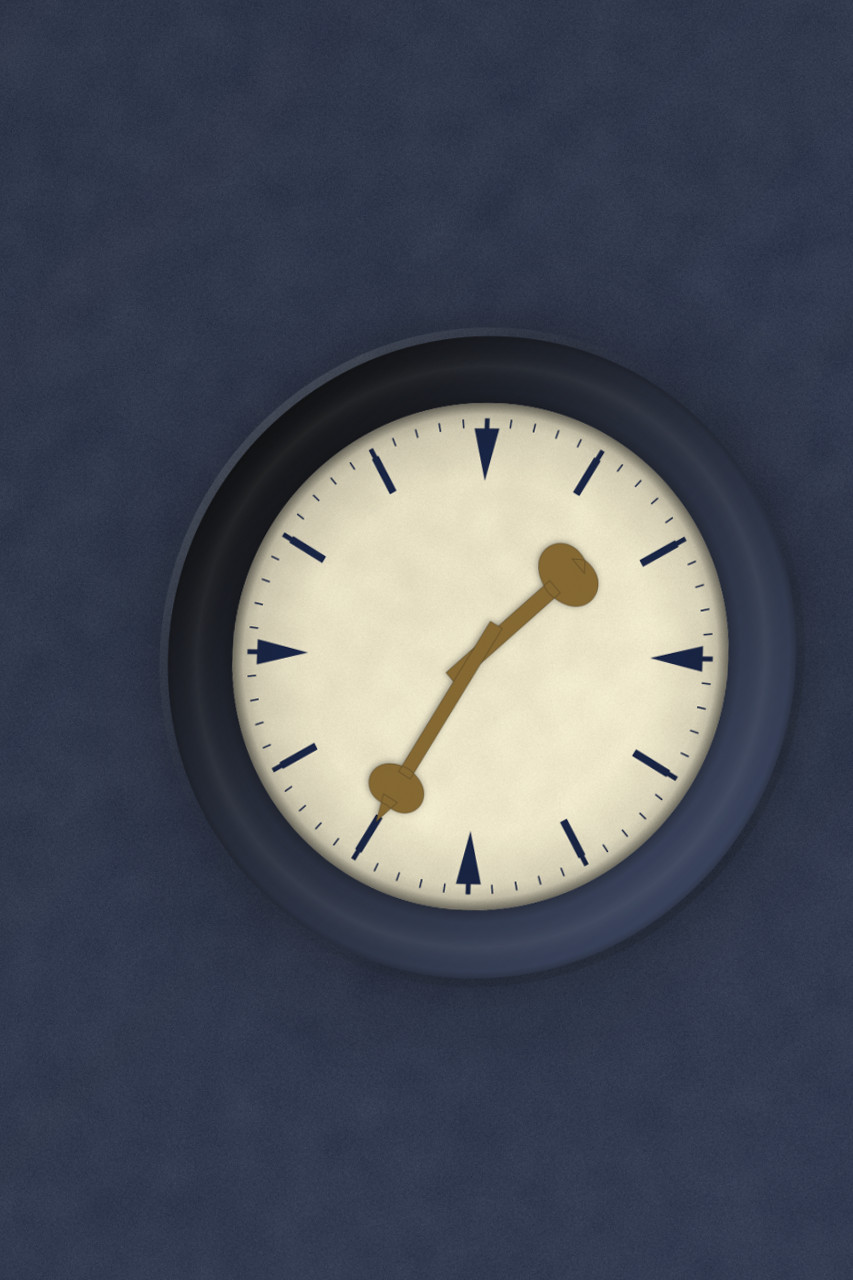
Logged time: 1:35
